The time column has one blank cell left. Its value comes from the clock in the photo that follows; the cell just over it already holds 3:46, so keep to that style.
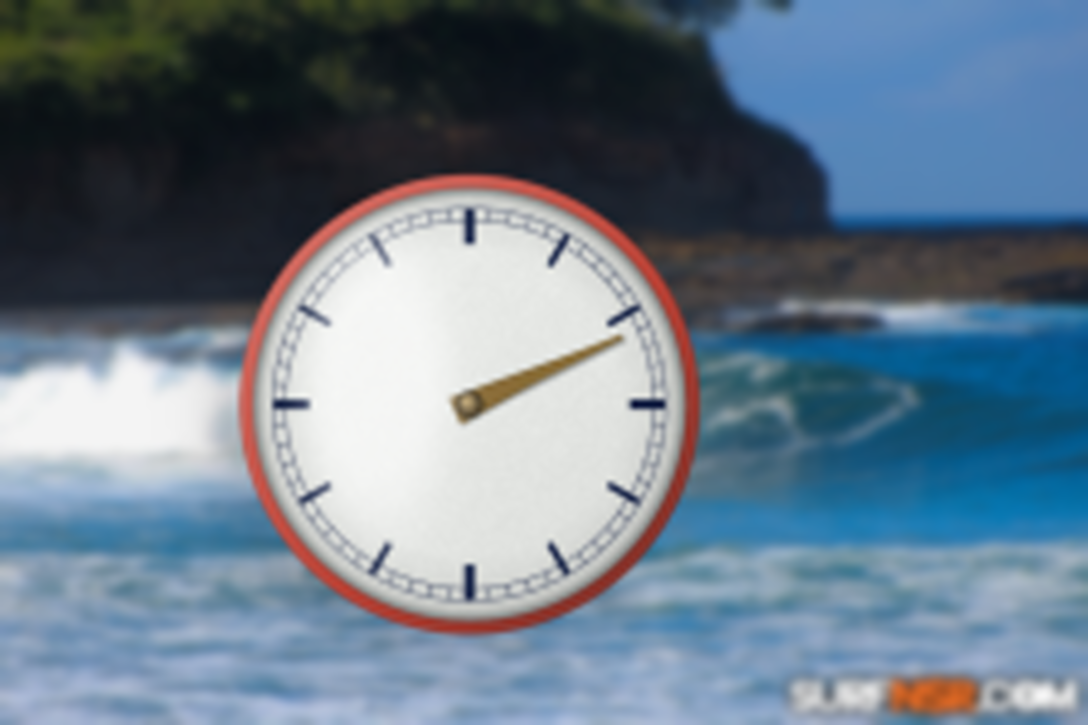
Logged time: 2:11
